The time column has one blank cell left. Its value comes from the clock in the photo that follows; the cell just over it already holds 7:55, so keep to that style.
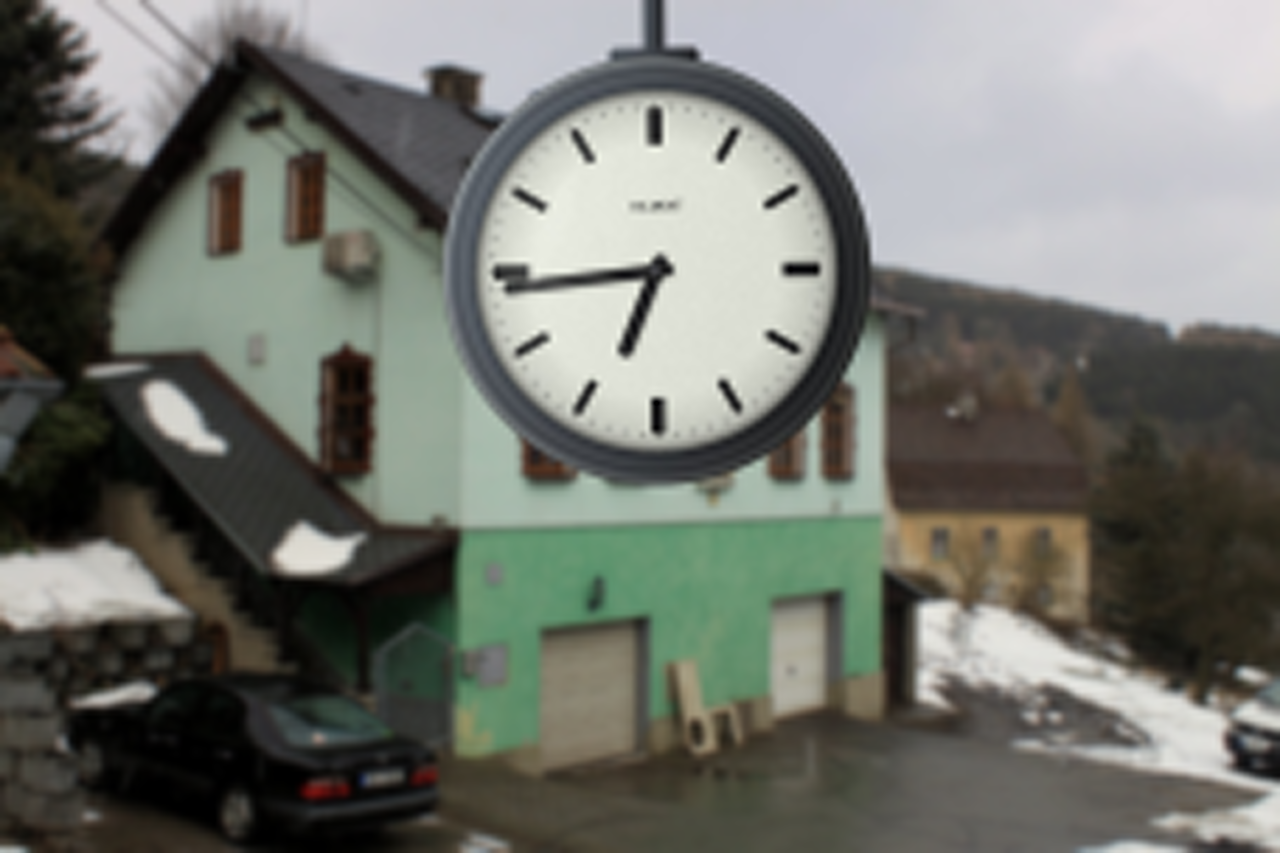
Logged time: 6:44
